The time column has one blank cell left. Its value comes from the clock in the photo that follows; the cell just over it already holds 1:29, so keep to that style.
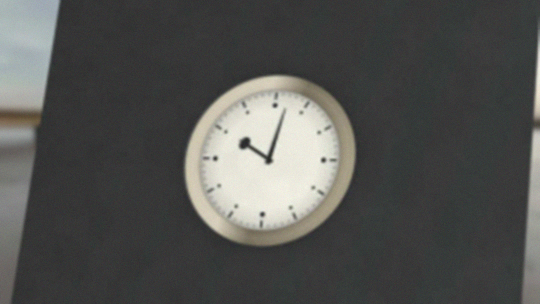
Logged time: 10:02
